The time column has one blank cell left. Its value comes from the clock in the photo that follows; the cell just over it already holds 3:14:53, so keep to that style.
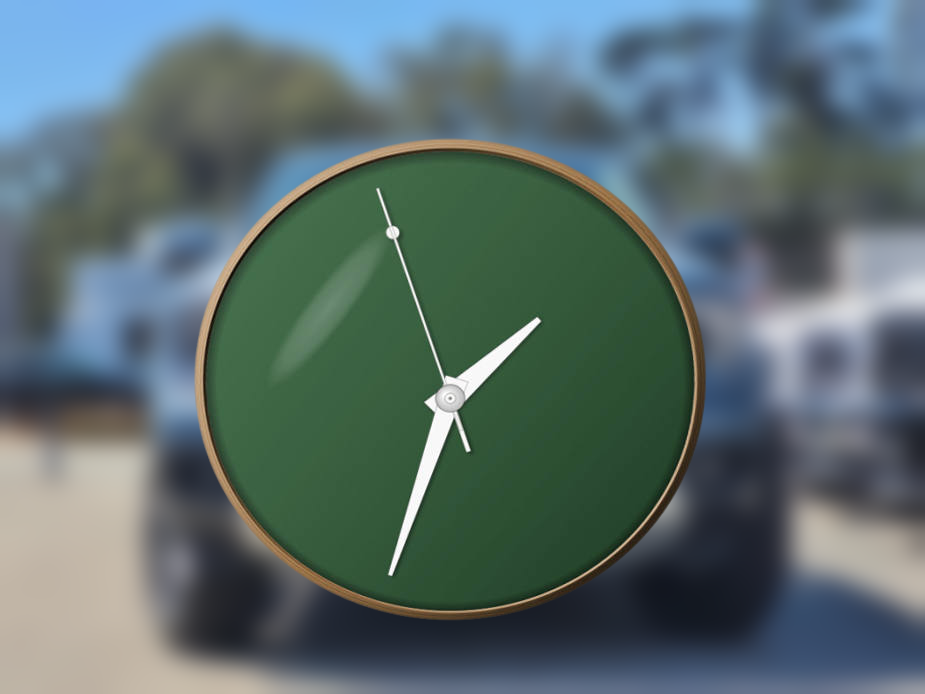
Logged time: 1:32:57
